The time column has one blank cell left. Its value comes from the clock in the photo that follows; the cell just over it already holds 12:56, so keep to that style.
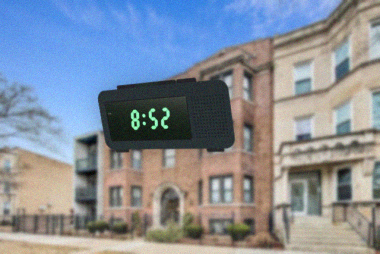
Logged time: 8:52
